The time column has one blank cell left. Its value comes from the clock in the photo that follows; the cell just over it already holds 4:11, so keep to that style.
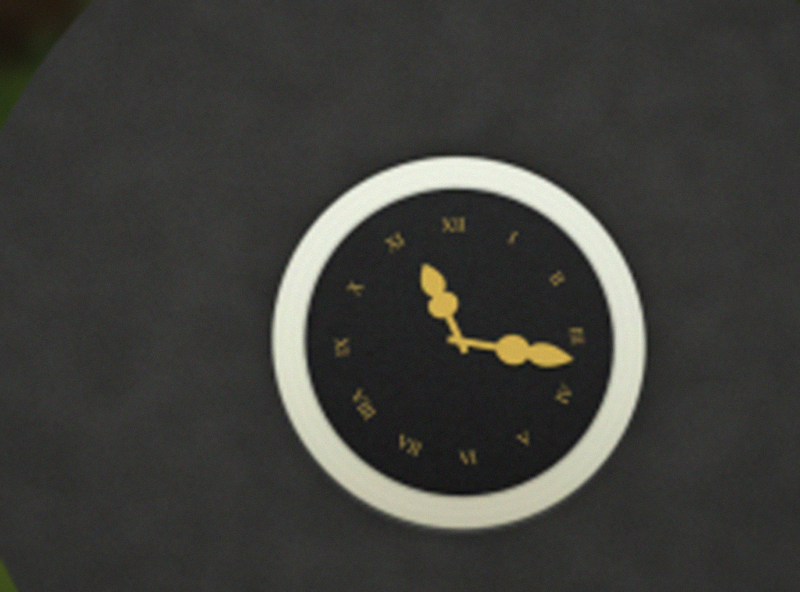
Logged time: 11:17
